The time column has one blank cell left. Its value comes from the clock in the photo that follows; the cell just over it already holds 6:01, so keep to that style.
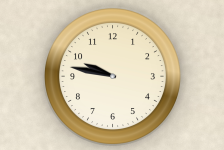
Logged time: 9:47
